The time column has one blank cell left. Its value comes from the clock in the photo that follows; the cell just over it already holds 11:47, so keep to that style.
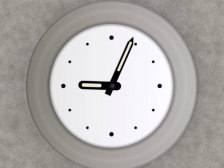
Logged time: 9:04
